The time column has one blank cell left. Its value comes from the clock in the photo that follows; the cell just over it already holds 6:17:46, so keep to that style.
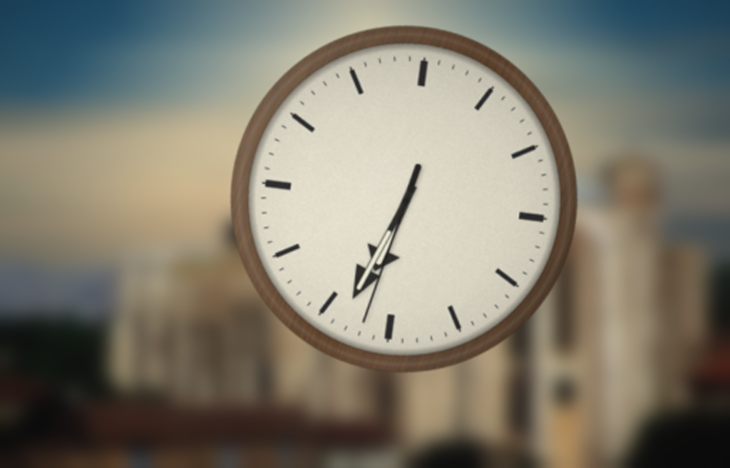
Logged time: 6:33:32
